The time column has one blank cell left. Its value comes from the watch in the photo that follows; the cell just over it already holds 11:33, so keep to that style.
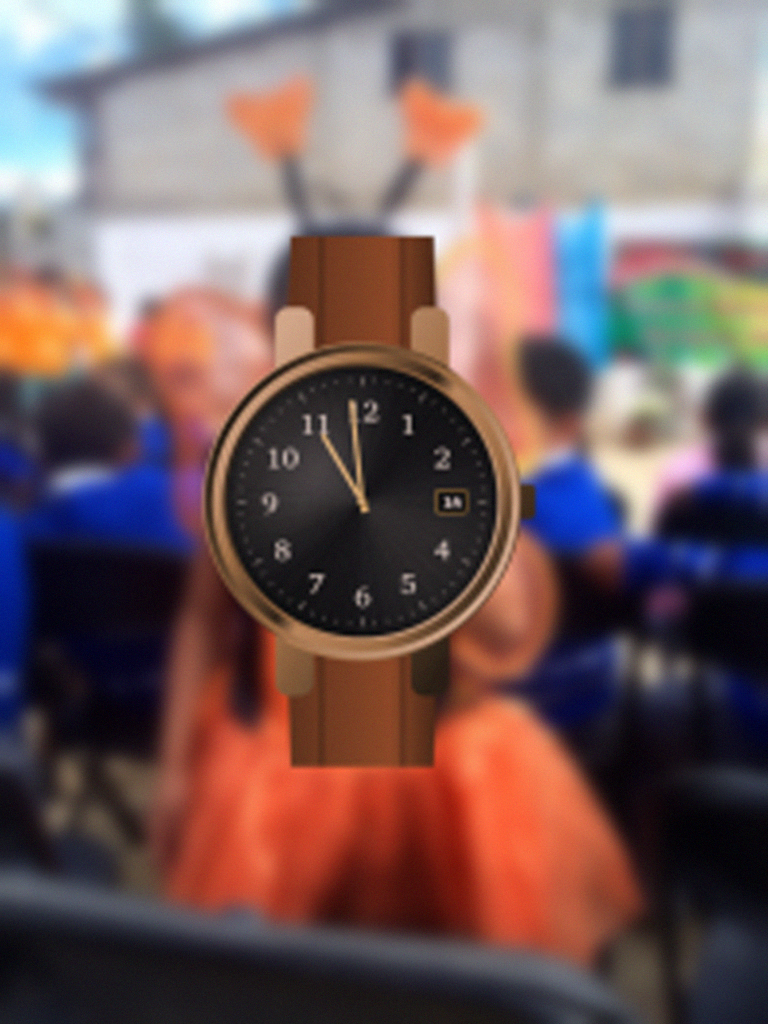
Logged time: 10:59
